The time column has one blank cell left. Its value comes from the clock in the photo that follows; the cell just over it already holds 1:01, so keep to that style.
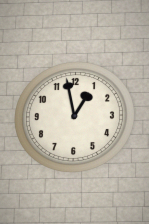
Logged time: 12:58
